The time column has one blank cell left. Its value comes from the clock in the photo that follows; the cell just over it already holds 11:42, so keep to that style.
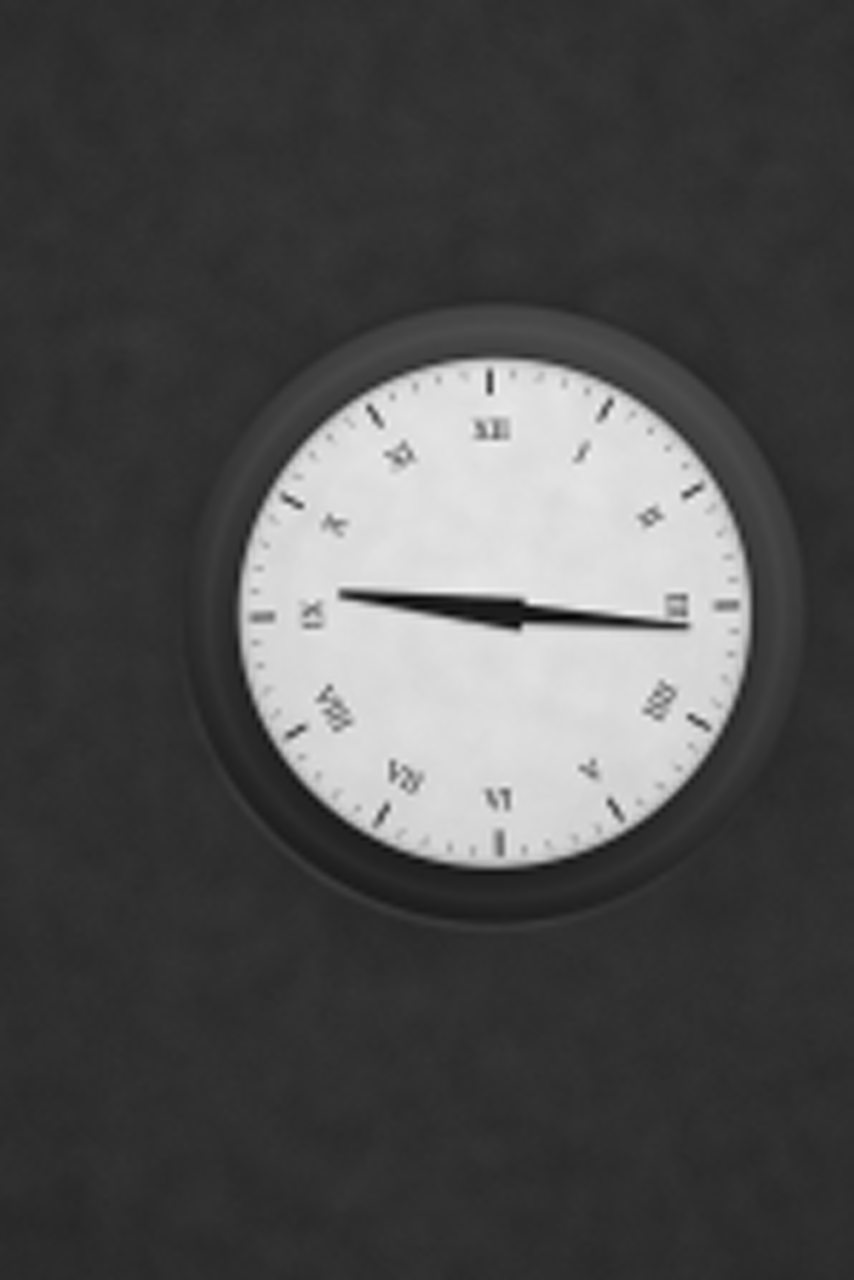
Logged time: 9:16
